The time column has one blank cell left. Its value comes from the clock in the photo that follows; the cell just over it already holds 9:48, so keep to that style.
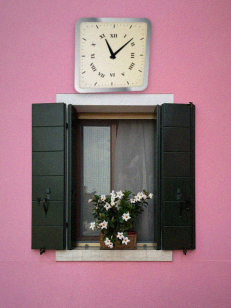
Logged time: 11:08
